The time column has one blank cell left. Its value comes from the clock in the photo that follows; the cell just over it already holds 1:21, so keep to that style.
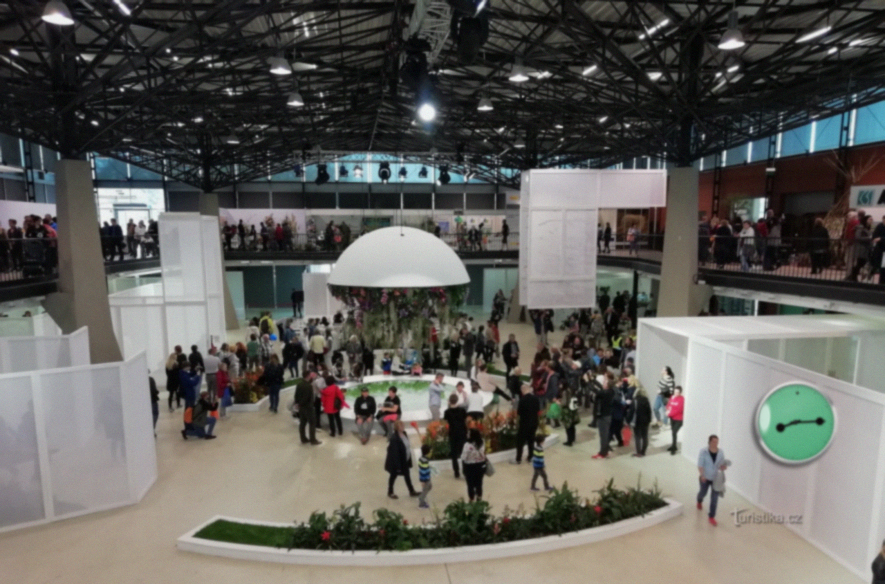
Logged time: 8:14
